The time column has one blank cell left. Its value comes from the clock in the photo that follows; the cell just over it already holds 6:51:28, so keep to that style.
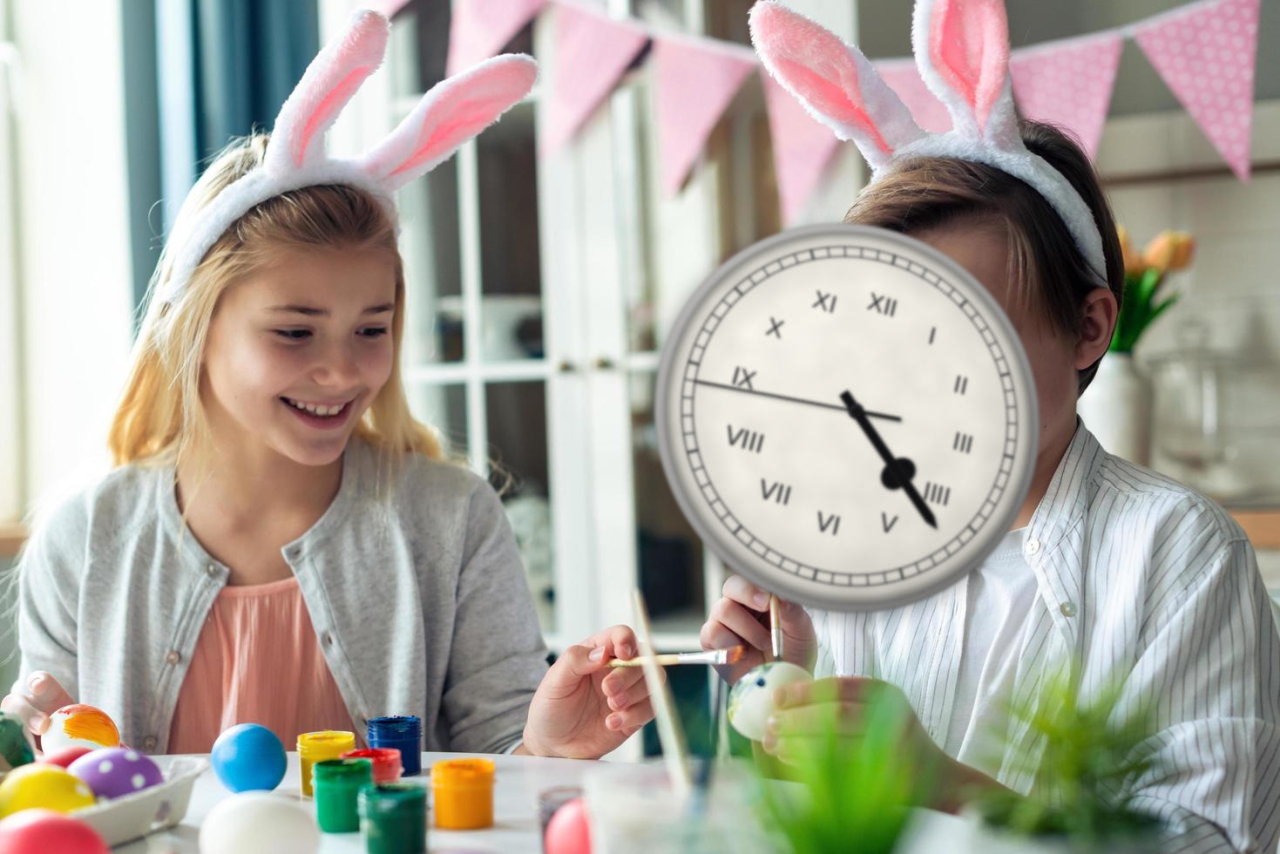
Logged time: 4:21:44
